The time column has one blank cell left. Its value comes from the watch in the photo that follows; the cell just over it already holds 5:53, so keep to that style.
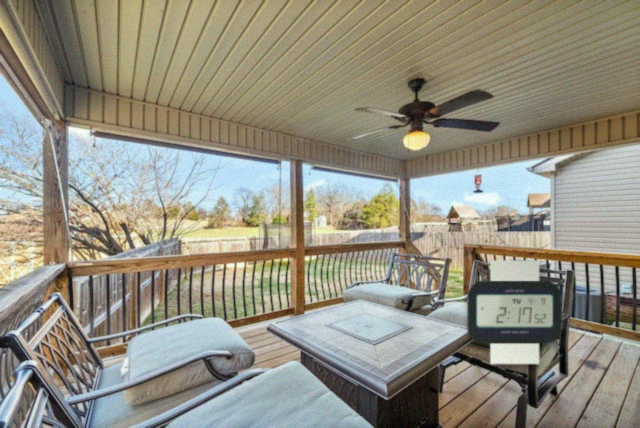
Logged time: 2:17
